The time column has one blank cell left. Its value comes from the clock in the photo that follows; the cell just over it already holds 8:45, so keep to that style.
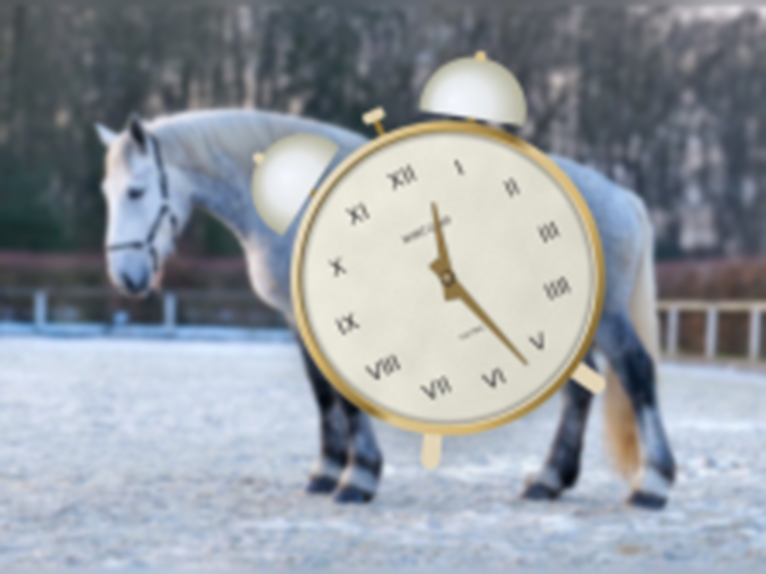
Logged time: 12:27
